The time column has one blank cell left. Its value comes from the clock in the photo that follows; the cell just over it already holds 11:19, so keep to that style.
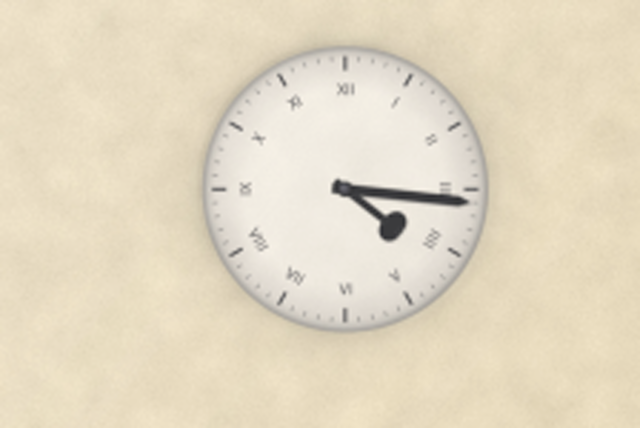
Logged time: 4:16
